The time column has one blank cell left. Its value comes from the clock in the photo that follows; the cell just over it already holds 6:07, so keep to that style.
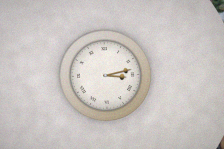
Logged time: 3:13
